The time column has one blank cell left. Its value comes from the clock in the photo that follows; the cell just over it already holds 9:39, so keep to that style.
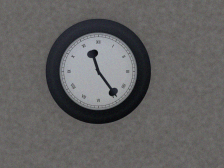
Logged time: 11:24
